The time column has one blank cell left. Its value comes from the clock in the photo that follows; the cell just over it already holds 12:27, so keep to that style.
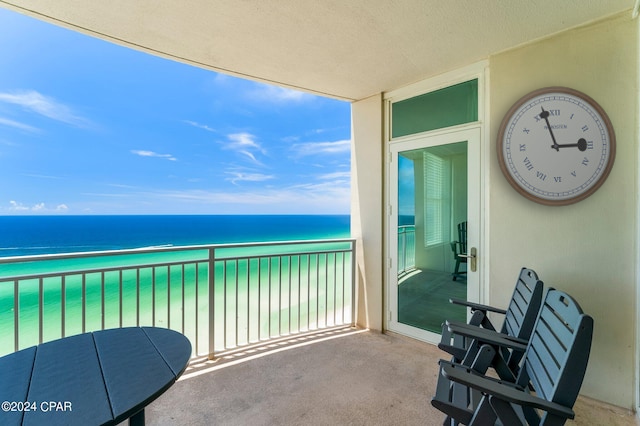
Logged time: 2:57
